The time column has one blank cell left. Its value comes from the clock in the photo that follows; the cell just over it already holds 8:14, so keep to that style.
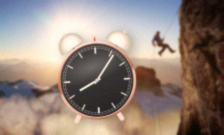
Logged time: 8:06
